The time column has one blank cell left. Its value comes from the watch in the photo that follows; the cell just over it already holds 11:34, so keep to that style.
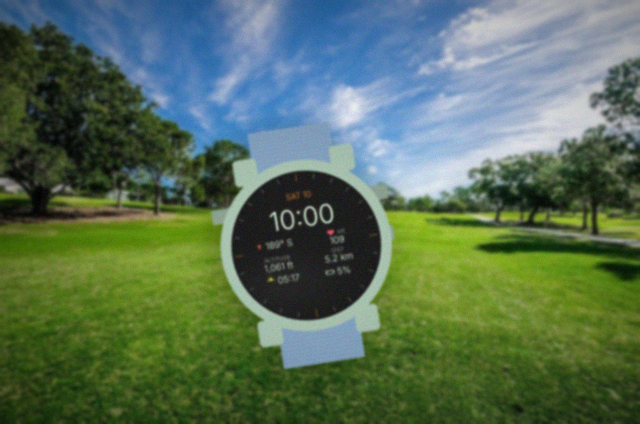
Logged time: 10:00
